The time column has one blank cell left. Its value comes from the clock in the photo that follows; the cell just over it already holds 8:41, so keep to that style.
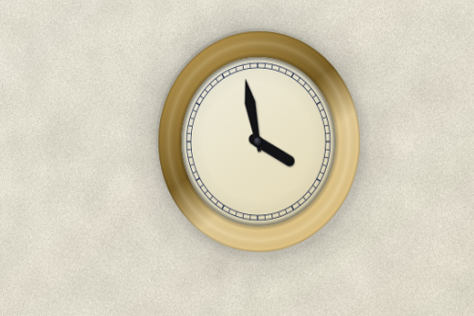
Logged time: 3:58
